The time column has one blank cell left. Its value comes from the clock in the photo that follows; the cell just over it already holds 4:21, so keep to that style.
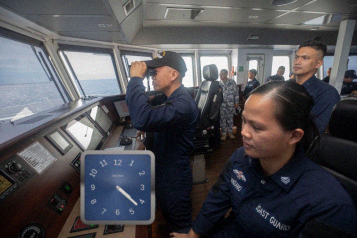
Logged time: 4:22
